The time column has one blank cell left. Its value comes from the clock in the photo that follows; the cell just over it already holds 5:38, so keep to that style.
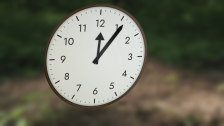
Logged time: 12:06
